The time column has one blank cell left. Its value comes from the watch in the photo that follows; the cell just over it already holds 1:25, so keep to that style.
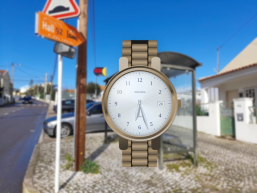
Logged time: 6:27
